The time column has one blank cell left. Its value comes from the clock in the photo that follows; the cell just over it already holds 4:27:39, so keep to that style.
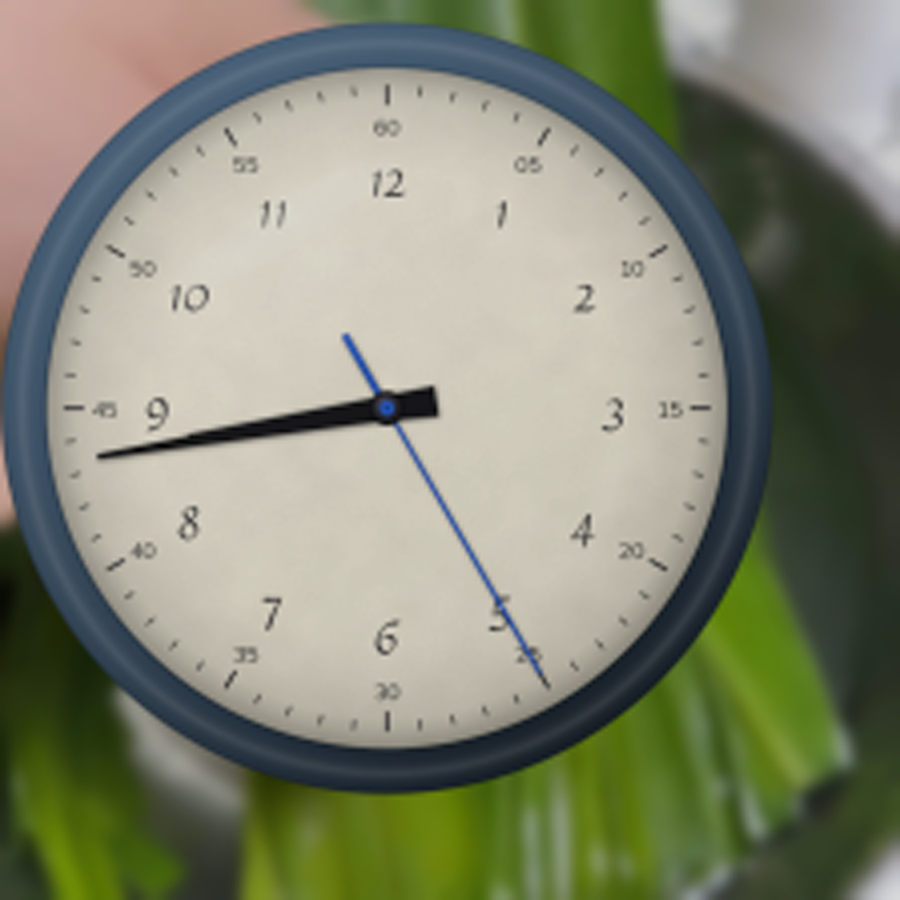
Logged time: 8:43:25
